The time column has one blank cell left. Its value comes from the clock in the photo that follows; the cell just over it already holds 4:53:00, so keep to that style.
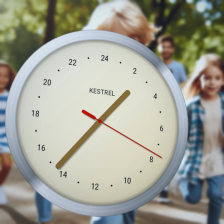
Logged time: 2:36:19
